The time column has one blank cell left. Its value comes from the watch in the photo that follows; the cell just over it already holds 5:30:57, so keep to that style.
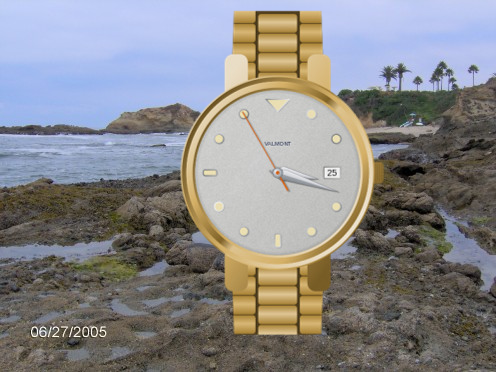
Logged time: 3:17:55
